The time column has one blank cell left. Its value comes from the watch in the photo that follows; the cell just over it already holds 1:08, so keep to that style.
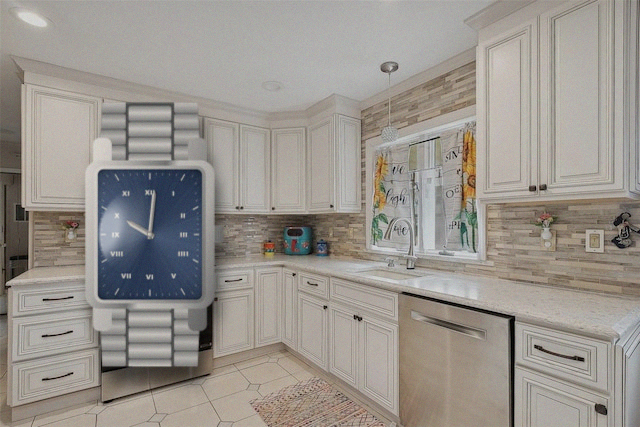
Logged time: 10:01
